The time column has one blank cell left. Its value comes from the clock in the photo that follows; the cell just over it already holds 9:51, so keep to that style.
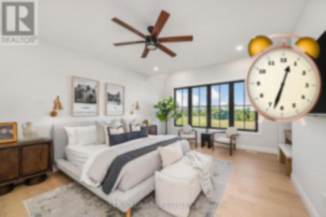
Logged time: 12:33
